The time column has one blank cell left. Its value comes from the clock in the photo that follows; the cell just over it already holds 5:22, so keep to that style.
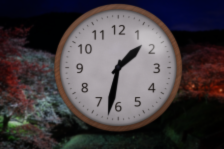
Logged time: 1:32
